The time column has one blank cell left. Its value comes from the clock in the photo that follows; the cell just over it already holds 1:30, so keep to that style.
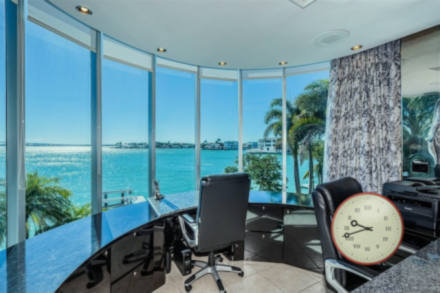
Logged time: 9:42
